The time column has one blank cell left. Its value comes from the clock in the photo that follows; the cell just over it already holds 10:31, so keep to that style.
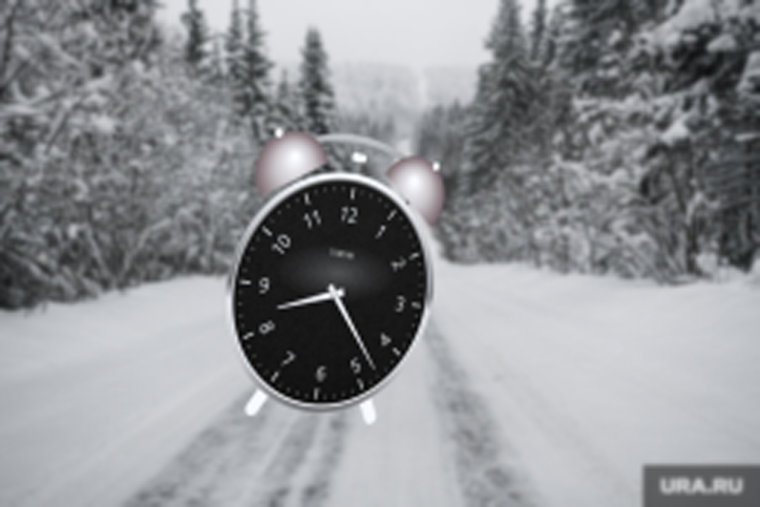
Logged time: 8:23
